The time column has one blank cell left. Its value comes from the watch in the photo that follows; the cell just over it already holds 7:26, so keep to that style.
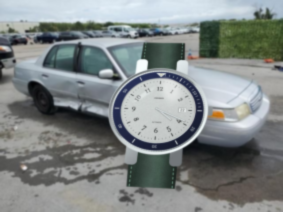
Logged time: 4:19
